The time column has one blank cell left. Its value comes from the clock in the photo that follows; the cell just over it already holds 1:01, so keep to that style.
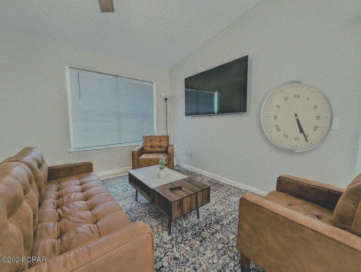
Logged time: 5:26
